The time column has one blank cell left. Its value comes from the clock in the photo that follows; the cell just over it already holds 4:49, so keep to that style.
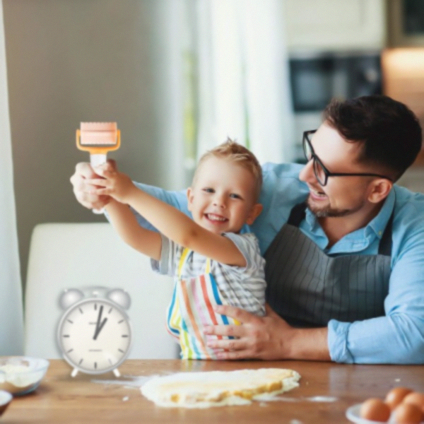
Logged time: 1:02
